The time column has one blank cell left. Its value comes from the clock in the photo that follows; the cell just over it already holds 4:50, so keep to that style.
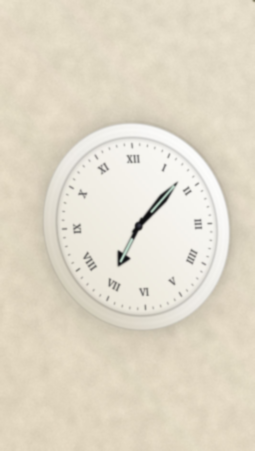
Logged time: 7:08
